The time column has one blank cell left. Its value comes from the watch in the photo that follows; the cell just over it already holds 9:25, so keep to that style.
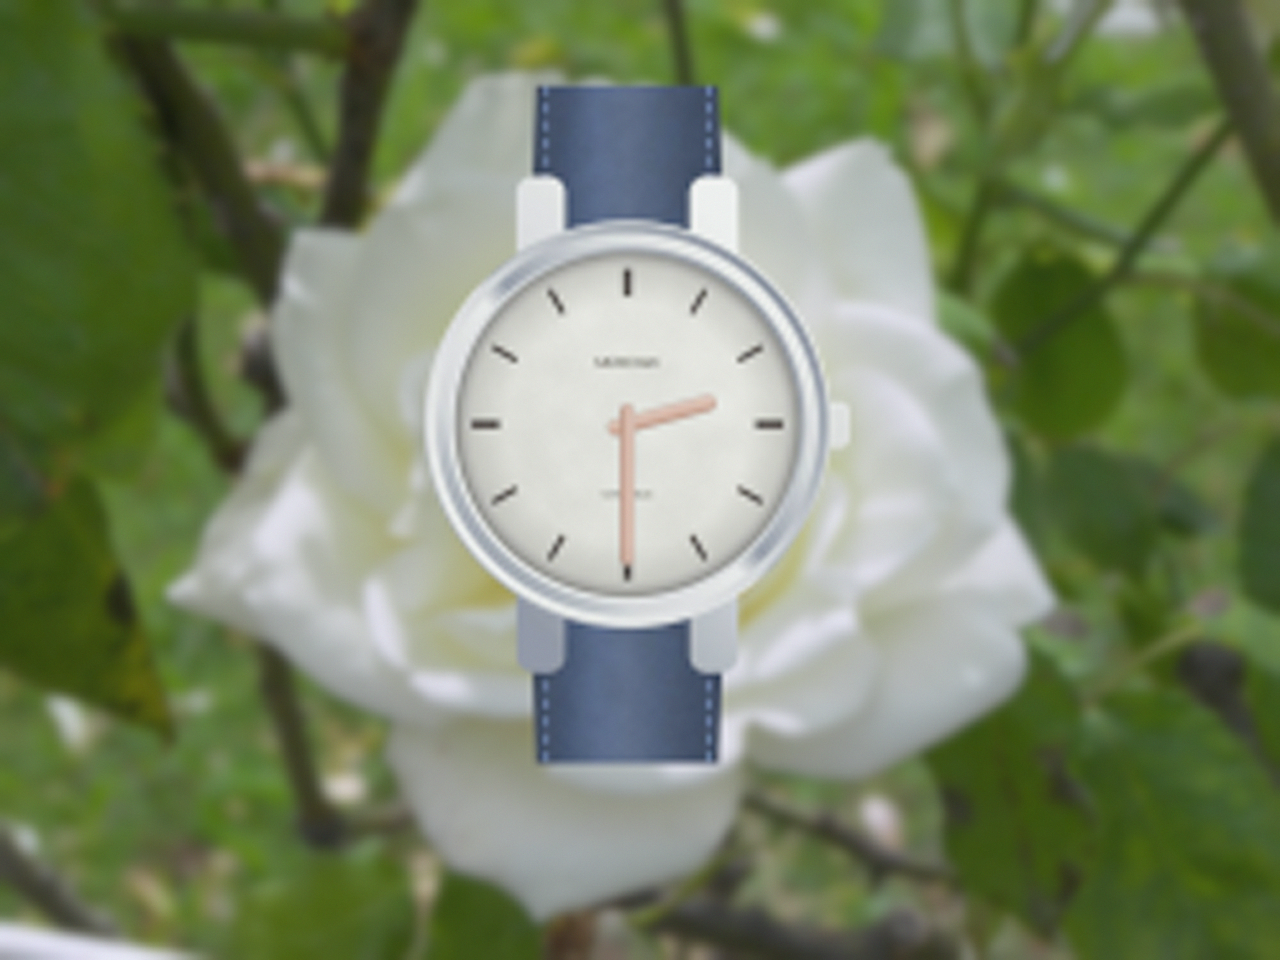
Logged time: 2:30
